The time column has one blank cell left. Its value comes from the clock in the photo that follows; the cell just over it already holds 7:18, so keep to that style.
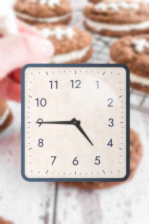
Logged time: 4:45
